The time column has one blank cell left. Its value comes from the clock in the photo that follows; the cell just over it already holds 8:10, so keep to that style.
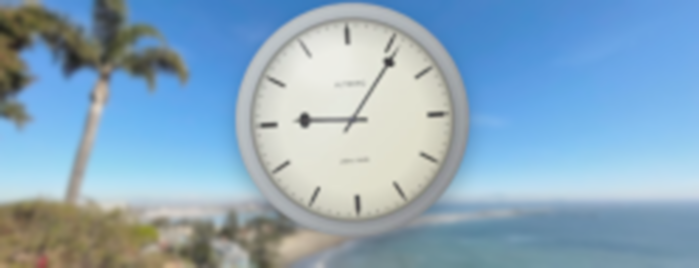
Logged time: 9:06
